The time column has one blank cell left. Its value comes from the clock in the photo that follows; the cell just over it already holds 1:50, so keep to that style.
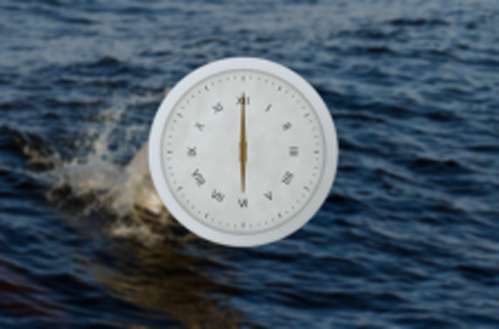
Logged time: 6:00
